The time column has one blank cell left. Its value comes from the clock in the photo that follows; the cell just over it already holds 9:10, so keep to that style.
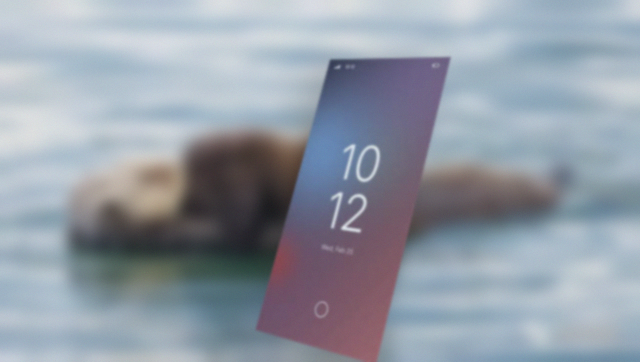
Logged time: 10:12
